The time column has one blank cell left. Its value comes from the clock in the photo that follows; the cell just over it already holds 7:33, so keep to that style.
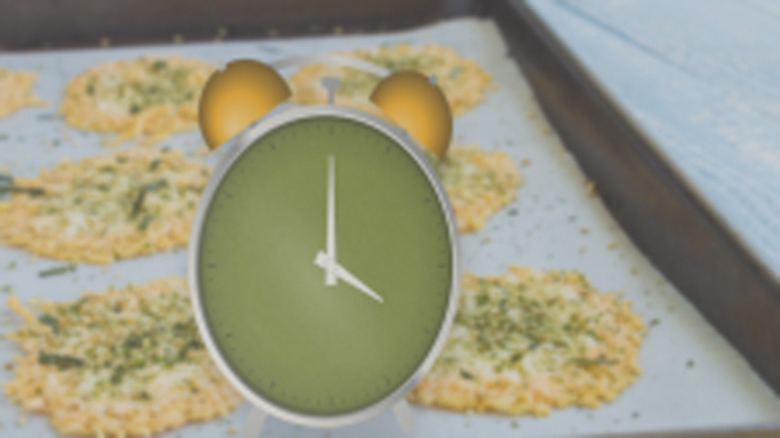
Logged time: 4:00
